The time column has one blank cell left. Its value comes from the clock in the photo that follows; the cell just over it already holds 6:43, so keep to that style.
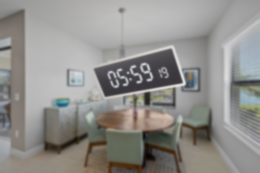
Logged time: 5:59
